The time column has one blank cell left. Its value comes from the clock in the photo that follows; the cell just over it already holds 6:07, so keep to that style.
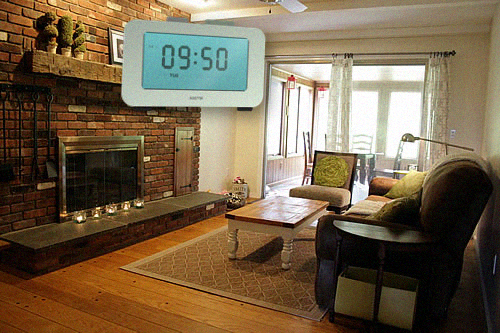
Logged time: 9:50
